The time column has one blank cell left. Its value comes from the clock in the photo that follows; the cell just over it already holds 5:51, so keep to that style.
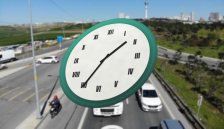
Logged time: 1:35
